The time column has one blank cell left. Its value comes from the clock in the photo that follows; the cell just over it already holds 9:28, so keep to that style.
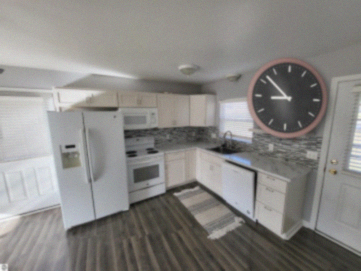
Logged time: 8:52
